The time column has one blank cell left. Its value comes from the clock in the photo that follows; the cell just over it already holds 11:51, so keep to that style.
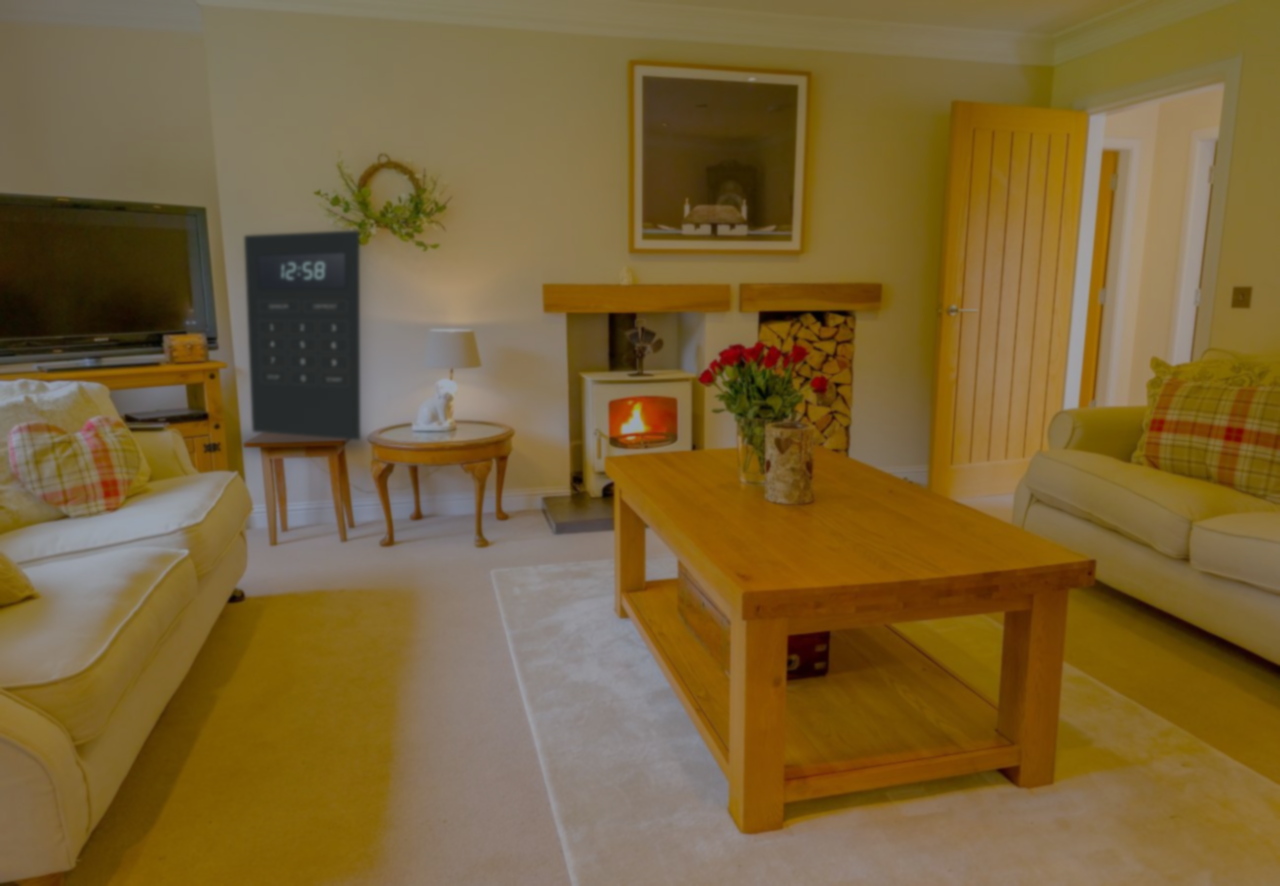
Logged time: 12:58
